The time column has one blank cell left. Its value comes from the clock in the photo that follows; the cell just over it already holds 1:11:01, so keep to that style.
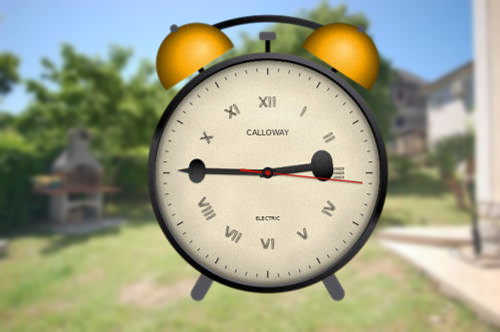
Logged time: 2:45:16
